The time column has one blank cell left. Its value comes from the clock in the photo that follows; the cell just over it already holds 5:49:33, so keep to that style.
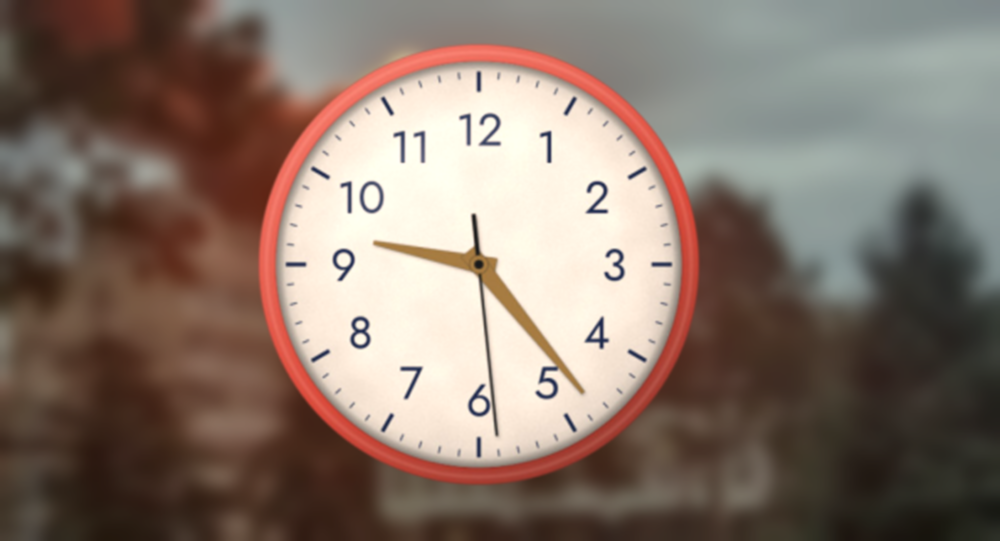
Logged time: 9:23:29
